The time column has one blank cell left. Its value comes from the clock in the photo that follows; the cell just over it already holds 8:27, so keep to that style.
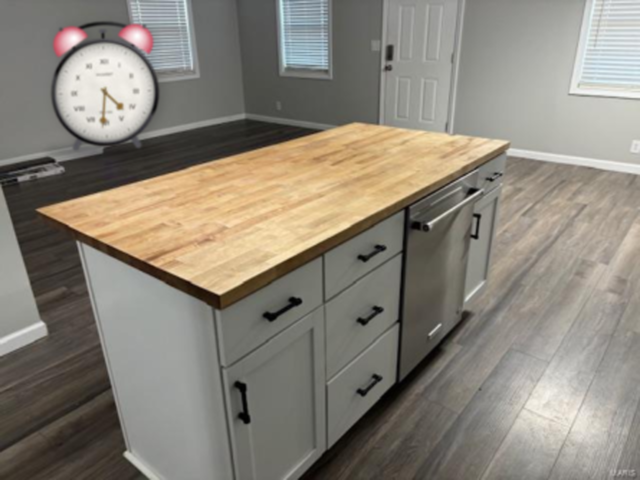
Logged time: 4:31
